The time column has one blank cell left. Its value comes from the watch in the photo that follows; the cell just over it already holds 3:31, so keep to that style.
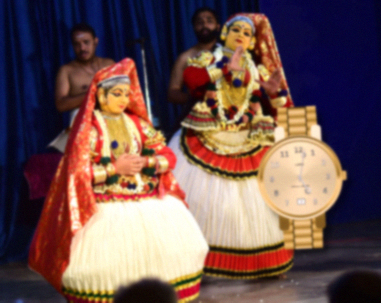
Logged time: 5:02
